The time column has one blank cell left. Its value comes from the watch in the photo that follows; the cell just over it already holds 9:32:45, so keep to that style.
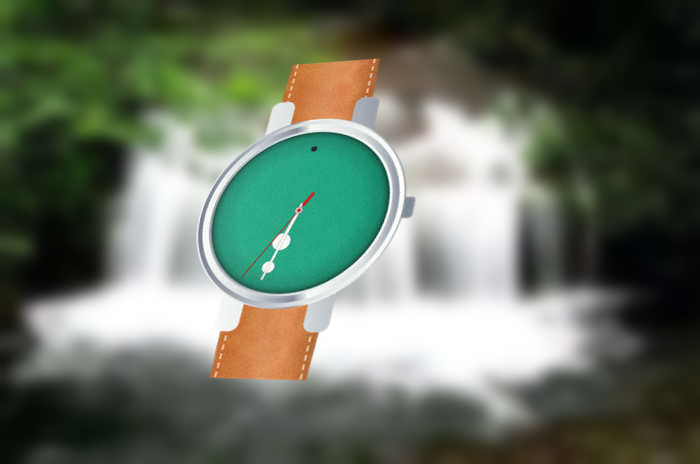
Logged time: 6:32:35
